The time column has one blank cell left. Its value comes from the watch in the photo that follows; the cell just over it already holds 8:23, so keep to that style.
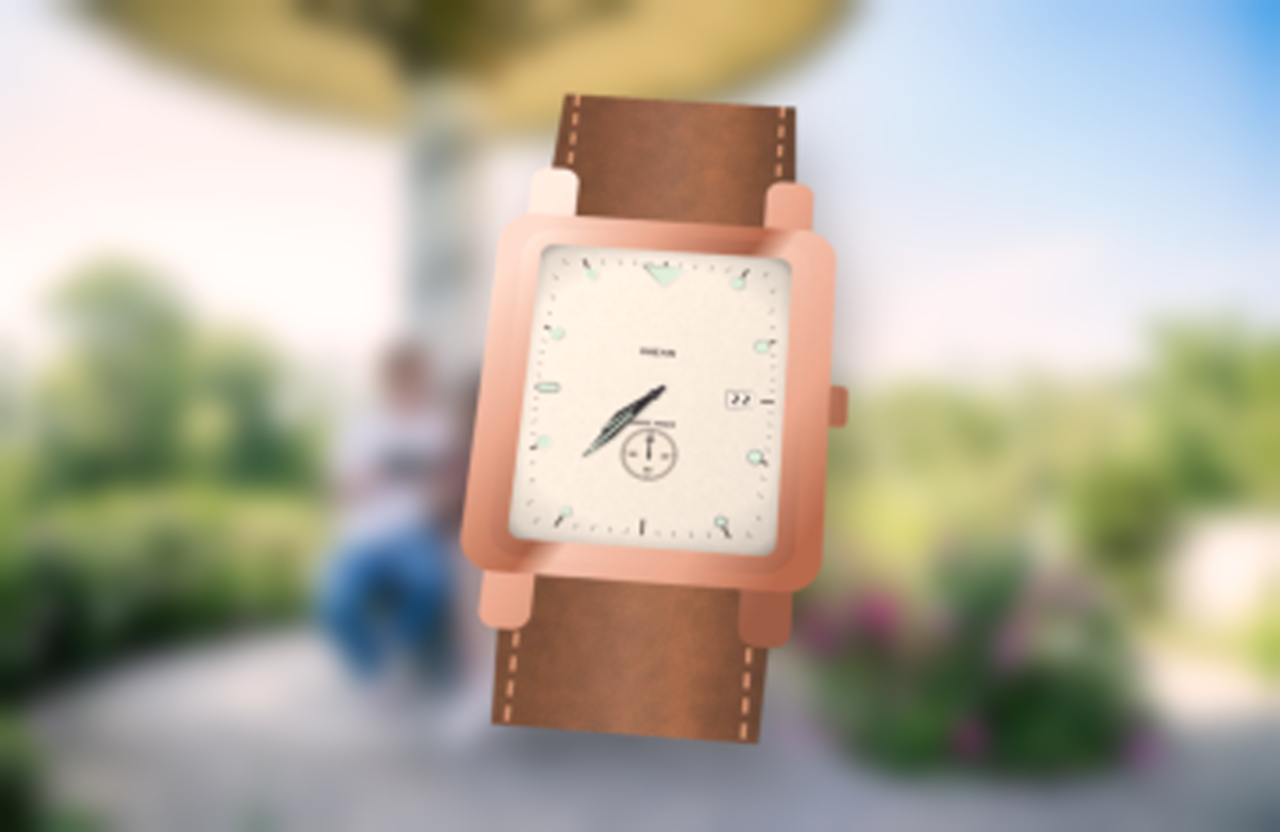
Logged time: 7:37
